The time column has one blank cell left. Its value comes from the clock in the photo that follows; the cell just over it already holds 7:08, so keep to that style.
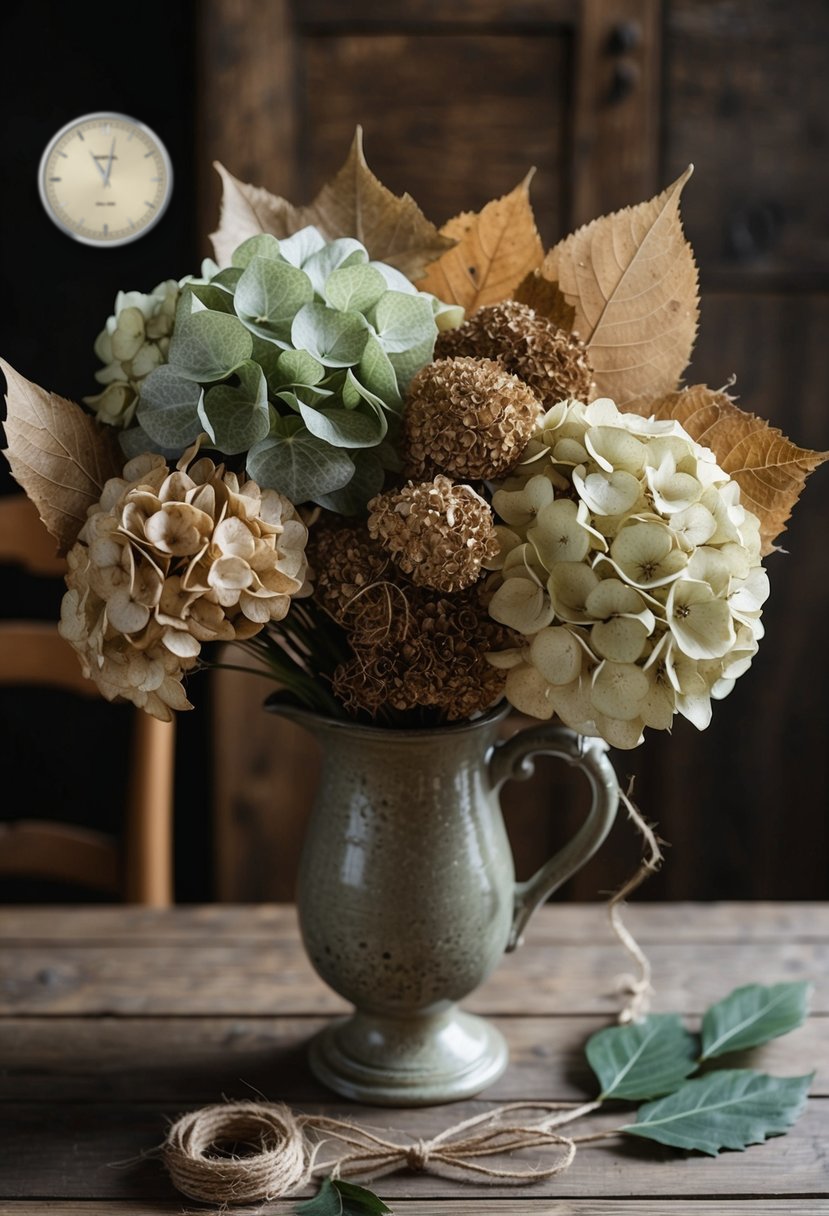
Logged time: 11:02
